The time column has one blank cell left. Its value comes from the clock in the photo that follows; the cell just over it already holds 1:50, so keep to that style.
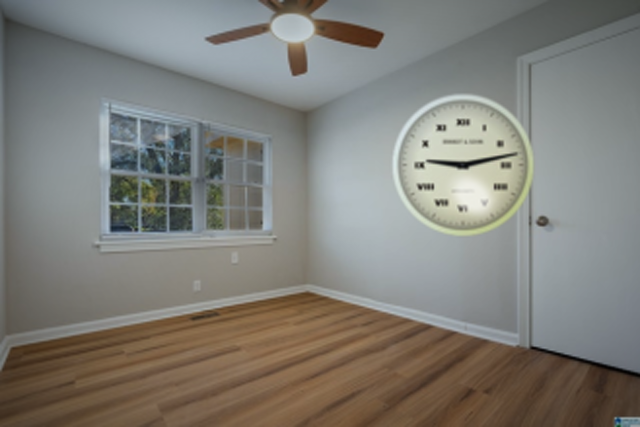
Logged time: 9:13
